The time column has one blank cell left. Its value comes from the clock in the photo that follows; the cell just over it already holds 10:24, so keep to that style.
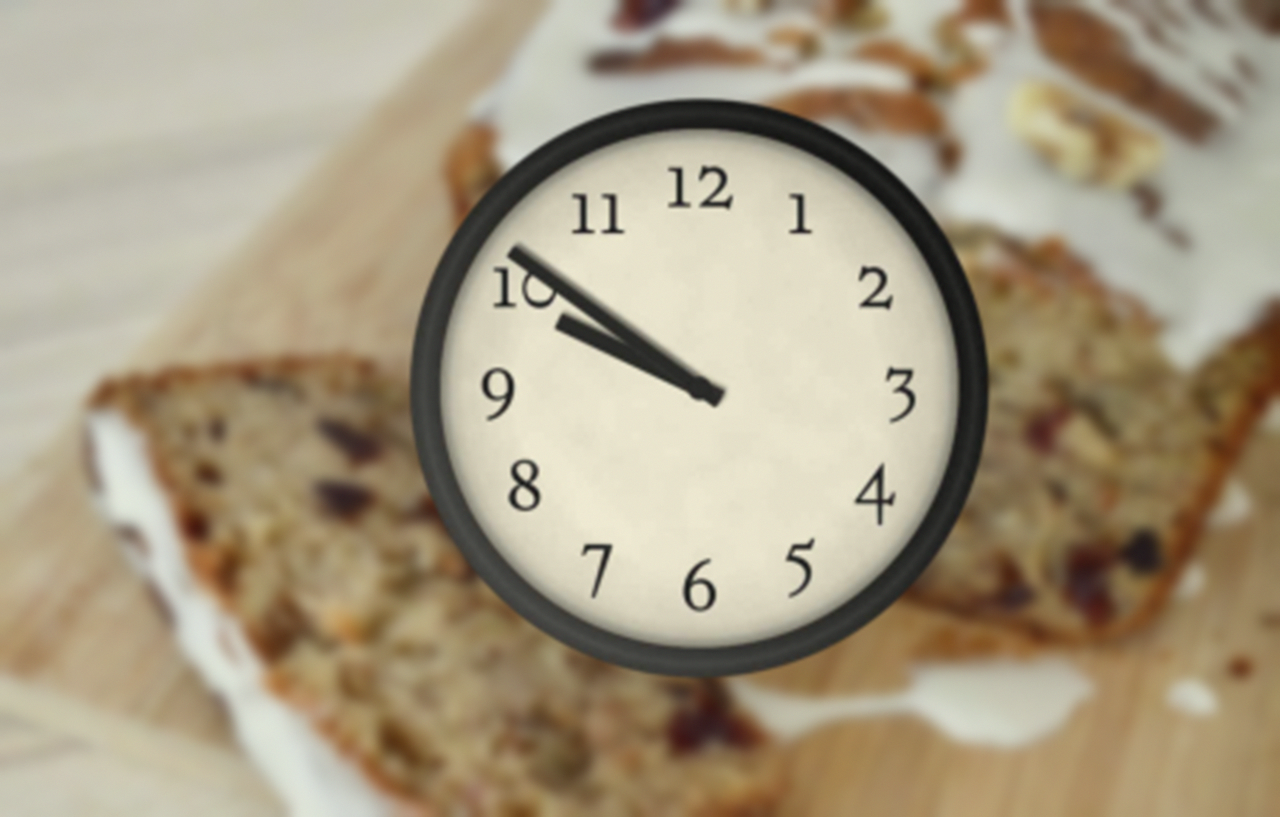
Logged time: 9:51
